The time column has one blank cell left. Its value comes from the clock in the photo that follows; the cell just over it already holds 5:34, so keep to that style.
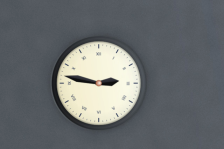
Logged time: 2:47
